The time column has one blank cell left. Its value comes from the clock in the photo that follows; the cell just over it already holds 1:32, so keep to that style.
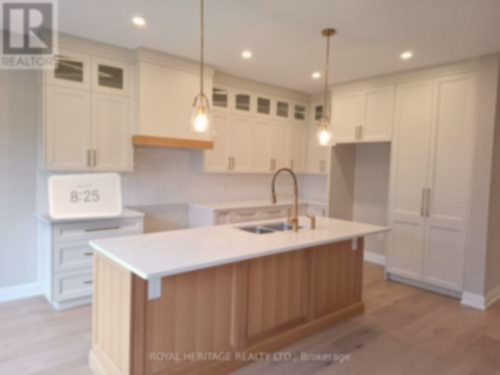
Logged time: 8:25
